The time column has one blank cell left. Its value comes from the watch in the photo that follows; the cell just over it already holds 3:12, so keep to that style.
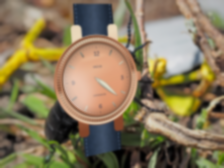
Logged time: 4:22
